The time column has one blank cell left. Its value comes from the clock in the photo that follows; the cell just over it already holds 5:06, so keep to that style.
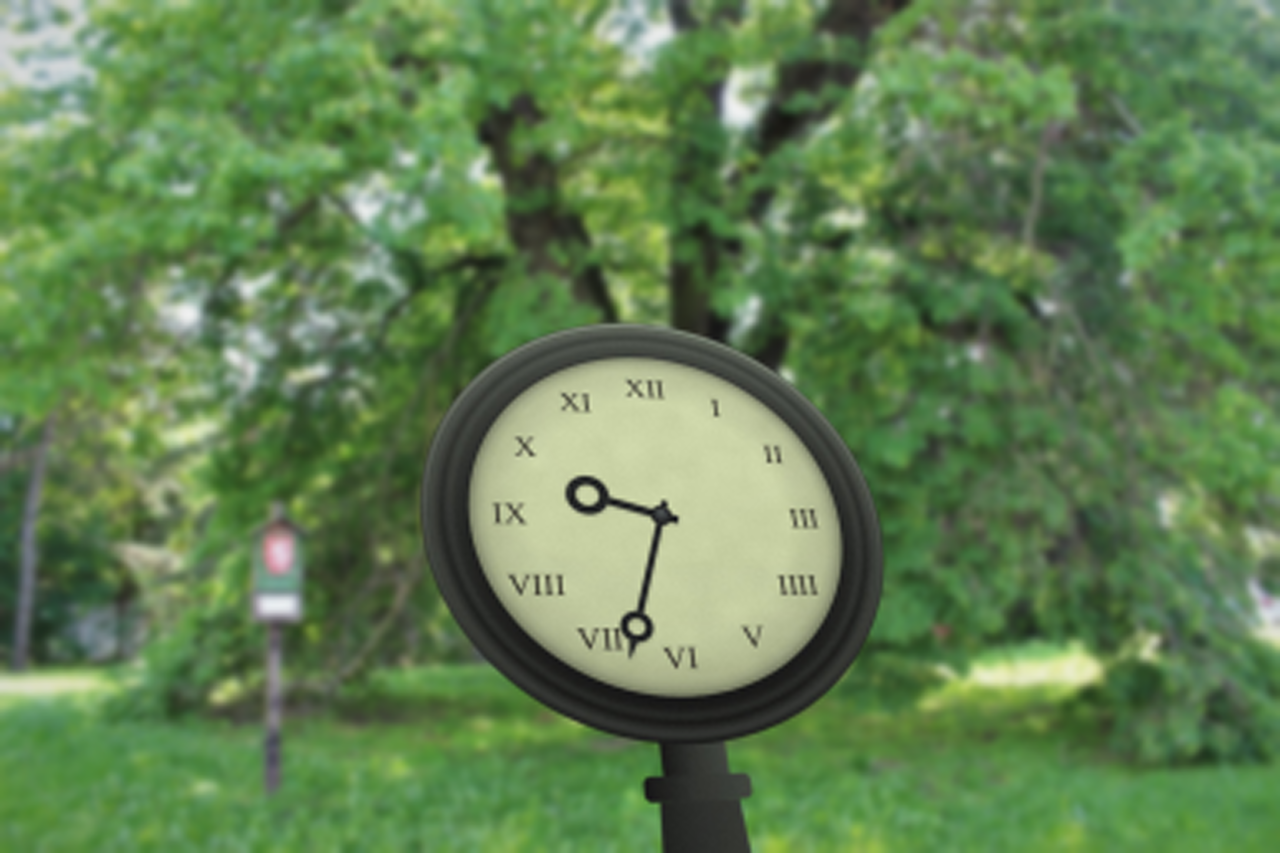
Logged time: 9:33
